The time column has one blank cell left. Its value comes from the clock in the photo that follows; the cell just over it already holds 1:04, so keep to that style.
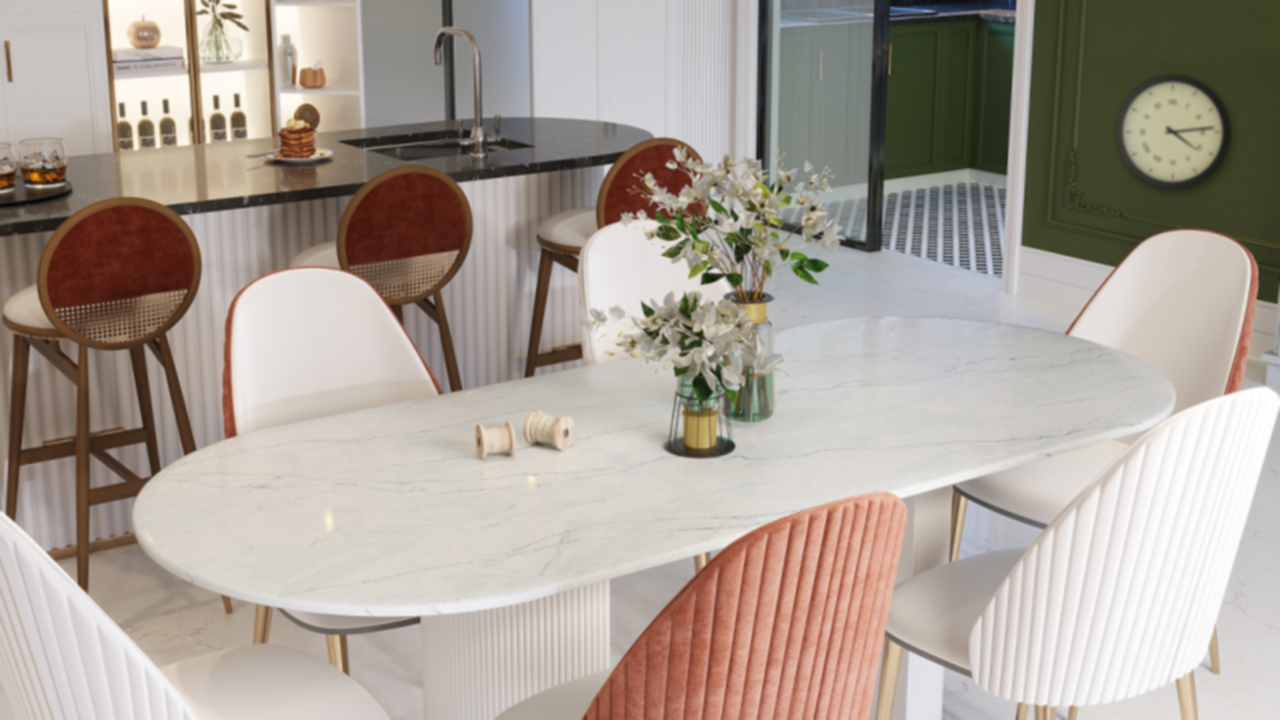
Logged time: 4:14
